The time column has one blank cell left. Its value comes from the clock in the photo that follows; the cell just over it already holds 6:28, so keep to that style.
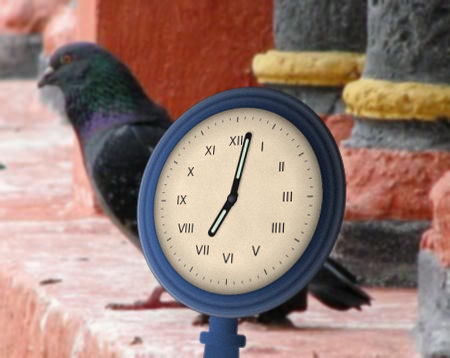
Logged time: 7:02
